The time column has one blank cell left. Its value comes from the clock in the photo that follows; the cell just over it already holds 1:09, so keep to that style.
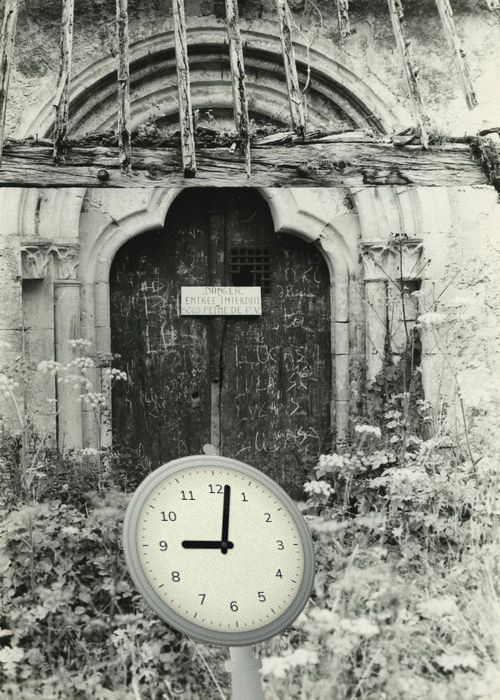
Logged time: 9:02
